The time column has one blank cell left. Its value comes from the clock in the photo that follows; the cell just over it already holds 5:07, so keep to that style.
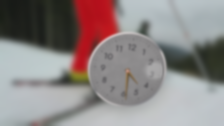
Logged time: 4:29
